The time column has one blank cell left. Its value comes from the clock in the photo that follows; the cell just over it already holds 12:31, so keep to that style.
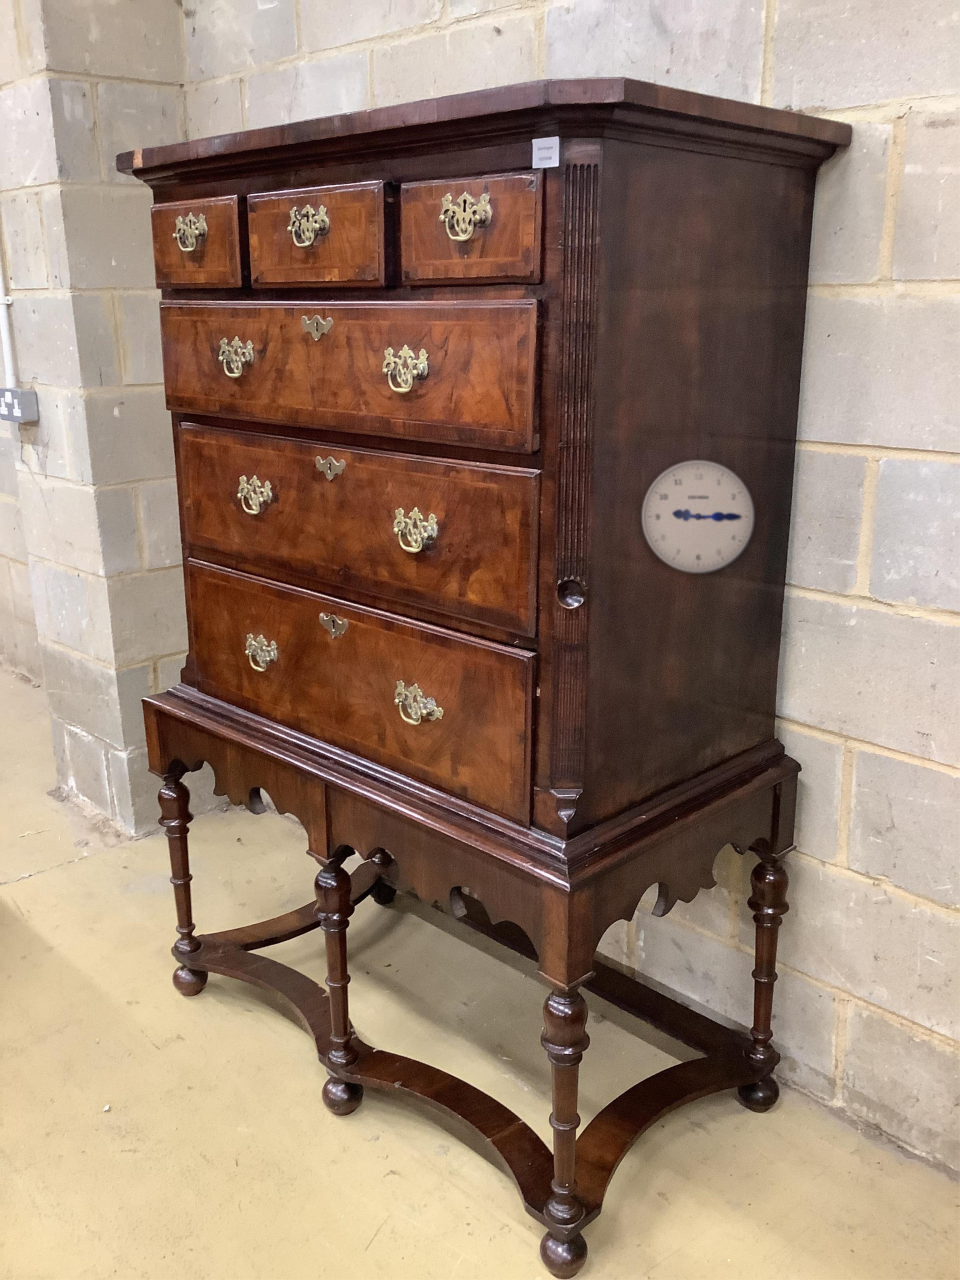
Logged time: 9:15
